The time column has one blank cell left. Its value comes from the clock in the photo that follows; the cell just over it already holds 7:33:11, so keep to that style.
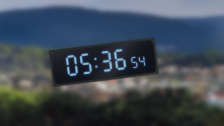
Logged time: 5:36:54
